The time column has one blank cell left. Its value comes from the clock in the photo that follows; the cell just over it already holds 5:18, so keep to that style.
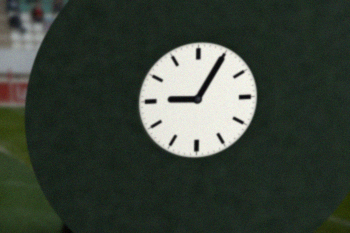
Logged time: 9:05
